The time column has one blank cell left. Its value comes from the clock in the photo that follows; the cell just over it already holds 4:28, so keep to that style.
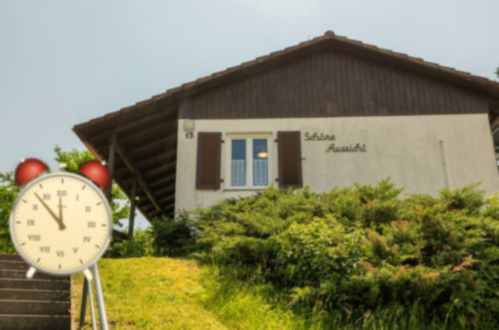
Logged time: 11:53
